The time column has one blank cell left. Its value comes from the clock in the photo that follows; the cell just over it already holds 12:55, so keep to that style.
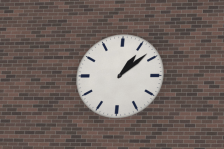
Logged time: 1:08
